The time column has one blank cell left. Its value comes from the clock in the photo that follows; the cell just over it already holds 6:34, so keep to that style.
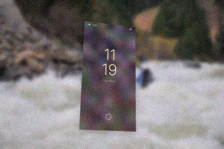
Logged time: 11:19
